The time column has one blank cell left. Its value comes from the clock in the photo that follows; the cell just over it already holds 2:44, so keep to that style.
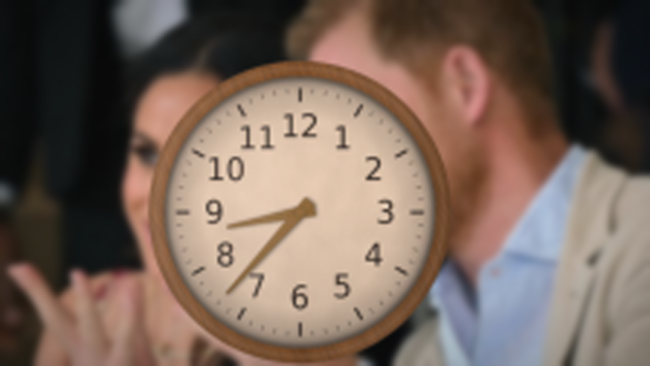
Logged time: 8:37
